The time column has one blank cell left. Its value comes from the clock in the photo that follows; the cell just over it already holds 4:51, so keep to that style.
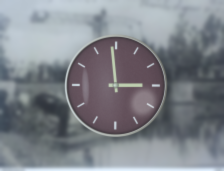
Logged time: 2:59
